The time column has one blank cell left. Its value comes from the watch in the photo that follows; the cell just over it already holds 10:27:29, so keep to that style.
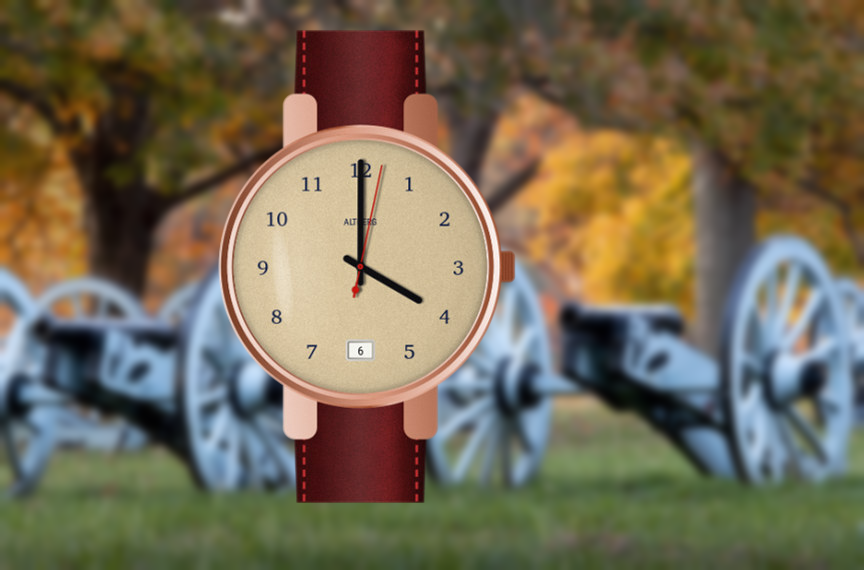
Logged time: 4:00:02
